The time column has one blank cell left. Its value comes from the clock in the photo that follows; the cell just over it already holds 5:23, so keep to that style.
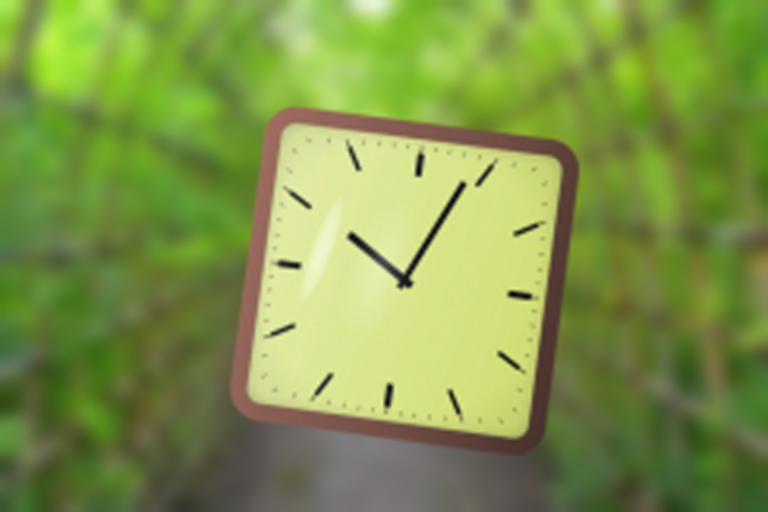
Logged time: 10:04
